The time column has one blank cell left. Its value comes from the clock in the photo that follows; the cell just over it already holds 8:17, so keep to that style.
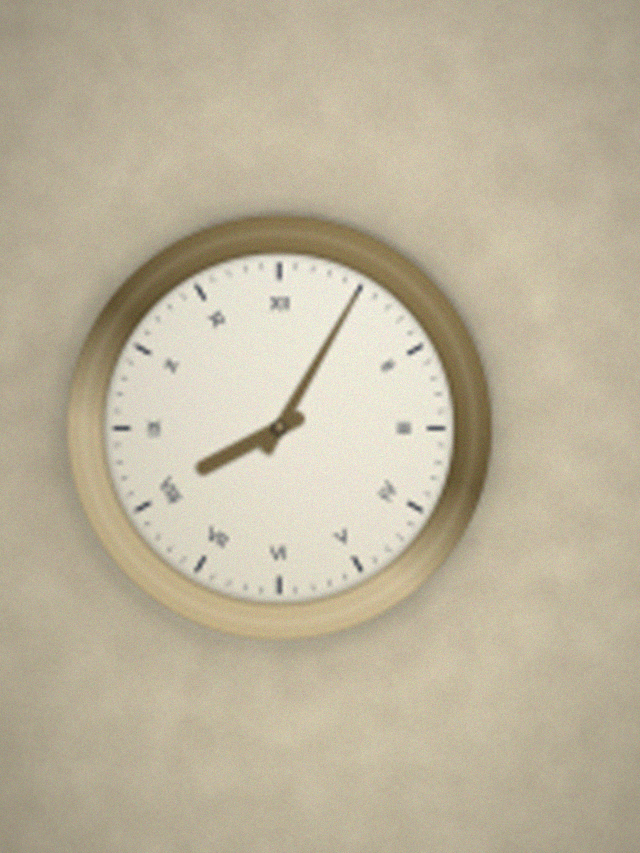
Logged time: 8:05
